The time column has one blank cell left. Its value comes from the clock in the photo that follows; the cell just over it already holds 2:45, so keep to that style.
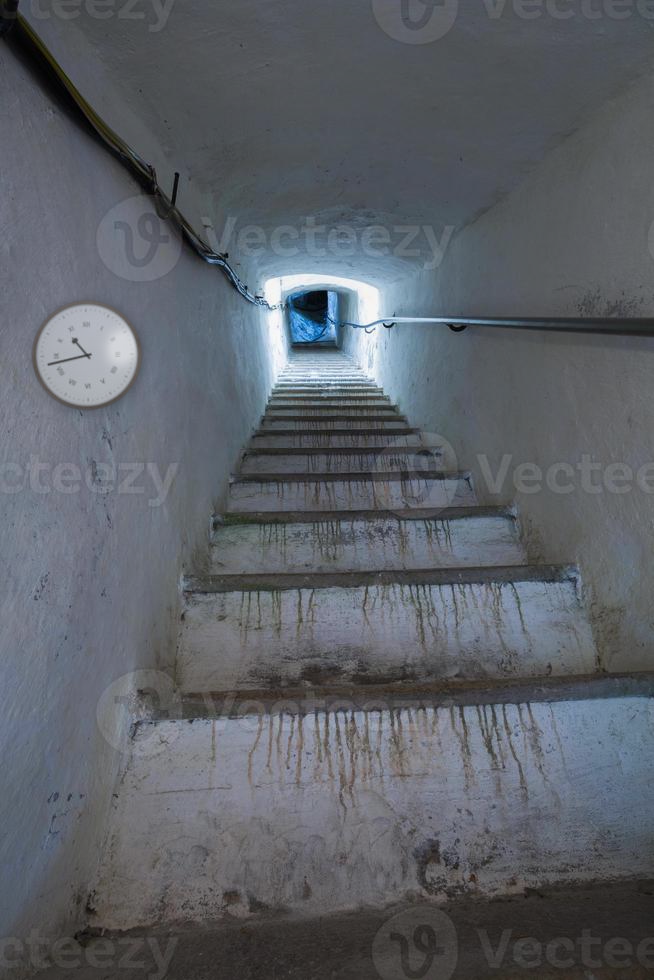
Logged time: 10:43
